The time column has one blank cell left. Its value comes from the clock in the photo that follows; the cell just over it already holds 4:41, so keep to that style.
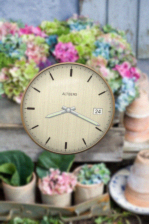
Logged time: 8:19
